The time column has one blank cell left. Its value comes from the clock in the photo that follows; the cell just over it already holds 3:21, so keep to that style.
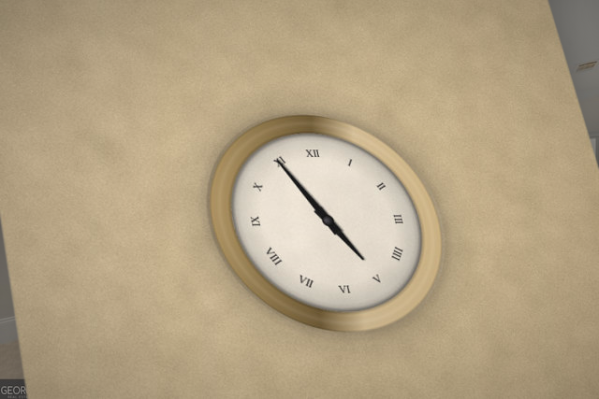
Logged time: 4:55
